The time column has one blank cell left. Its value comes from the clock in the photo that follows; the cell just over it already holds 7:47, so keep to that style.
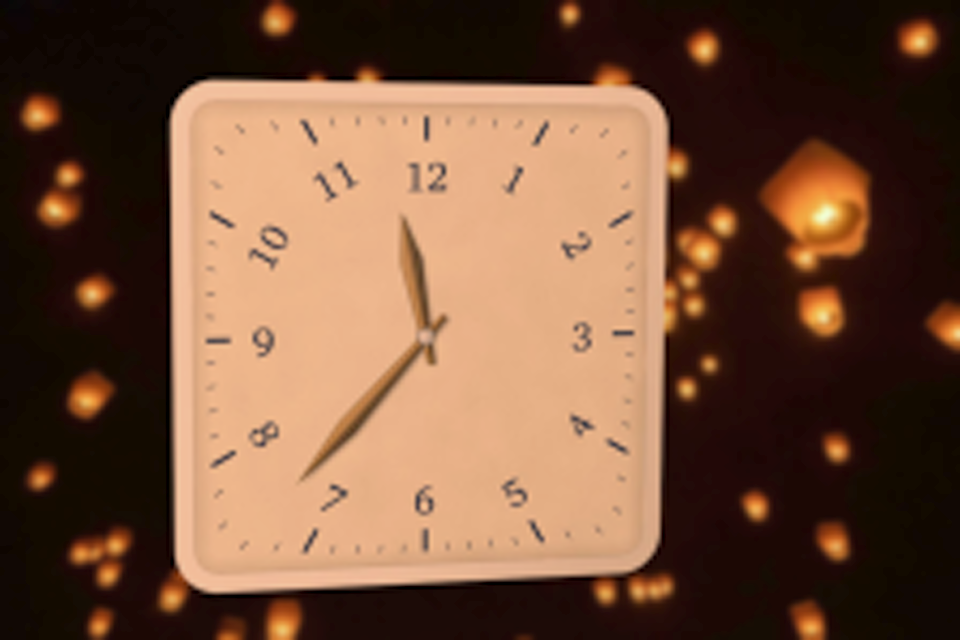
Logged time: 11:37
